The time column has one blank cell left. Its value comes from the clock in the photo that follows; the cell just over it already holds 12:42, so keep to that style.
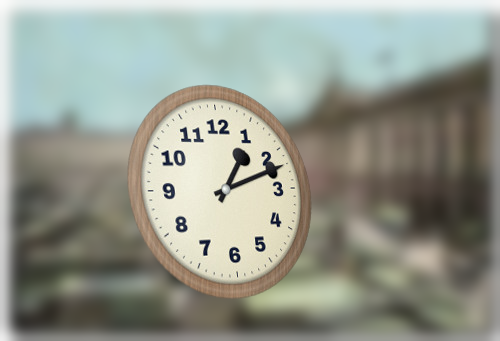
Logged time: 1:12
